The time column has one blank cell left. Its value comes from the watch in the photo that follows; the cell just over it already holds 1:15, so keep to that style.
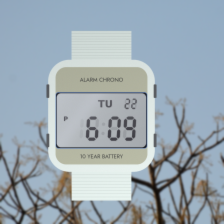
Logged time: 6:09
